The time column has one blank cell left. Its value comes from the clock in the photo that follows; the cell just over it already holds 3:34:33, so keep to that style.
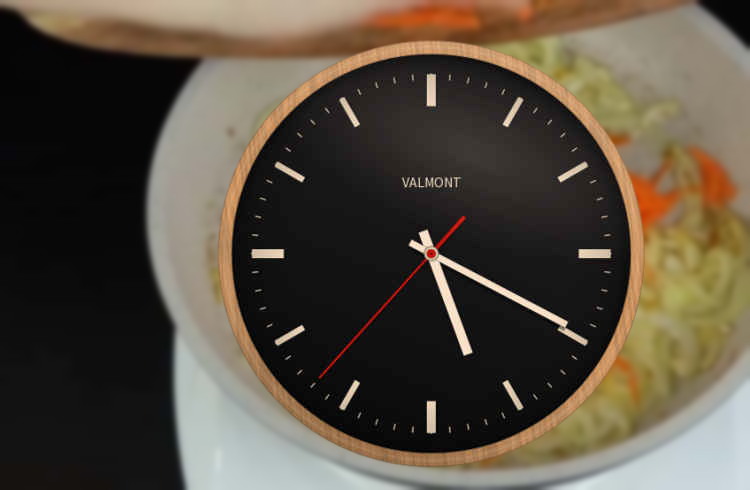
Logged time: 5:19:37
